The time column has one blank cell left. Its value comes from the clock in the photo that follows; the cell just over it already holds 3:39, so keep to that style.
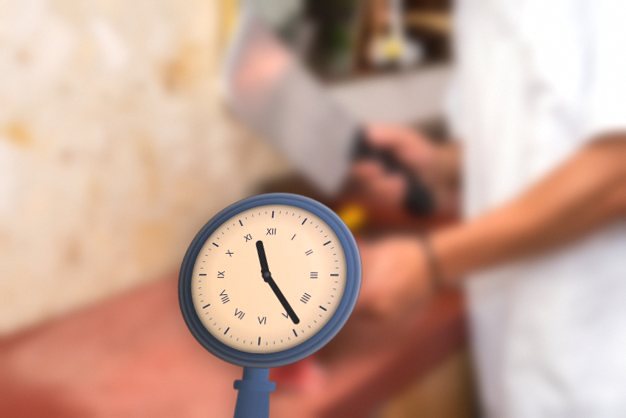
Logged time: 11:24
